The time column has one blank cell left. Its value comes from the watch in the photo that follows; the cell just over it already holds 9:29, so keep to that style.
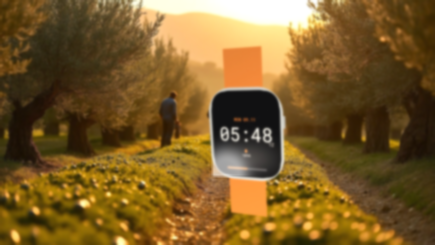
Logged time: 5:48
